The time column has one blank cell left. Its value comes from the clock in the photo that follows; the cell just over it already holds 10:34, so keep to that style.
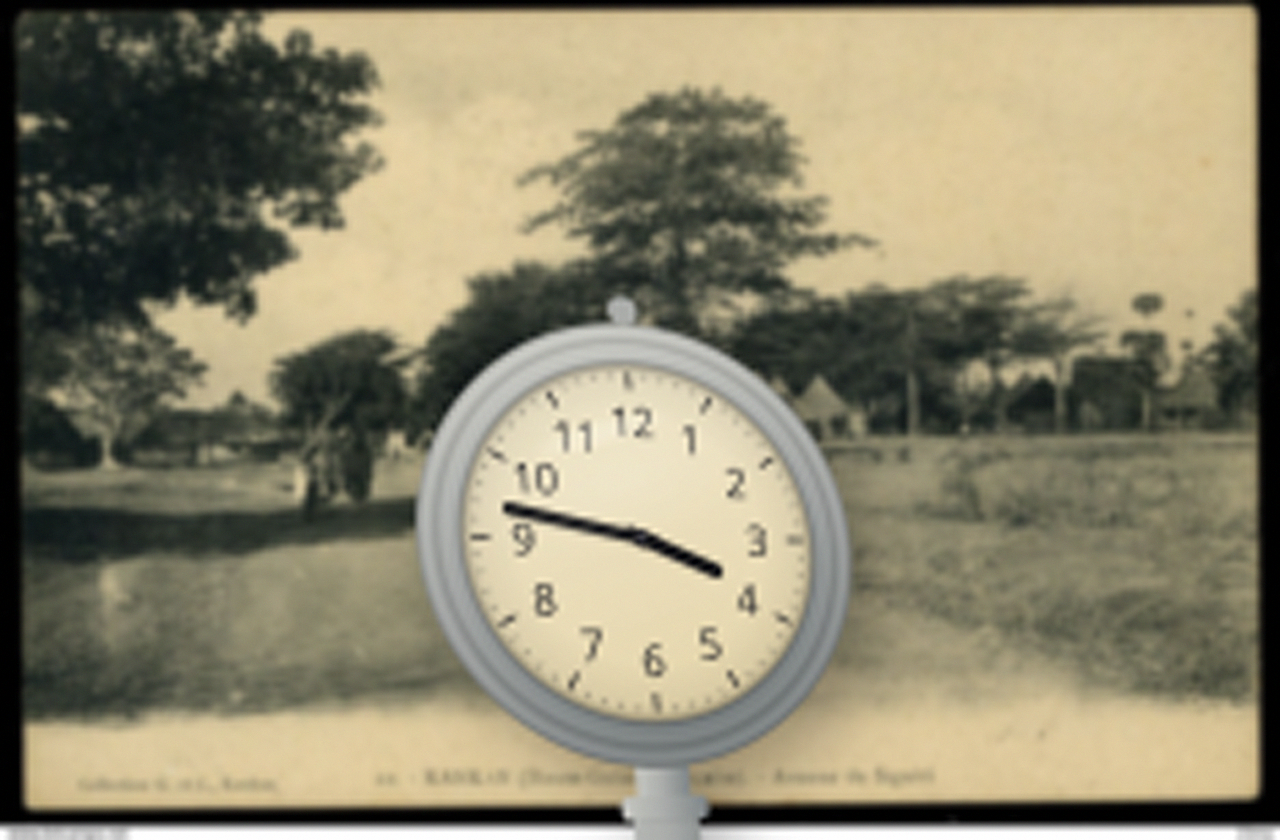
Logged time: 3:47
